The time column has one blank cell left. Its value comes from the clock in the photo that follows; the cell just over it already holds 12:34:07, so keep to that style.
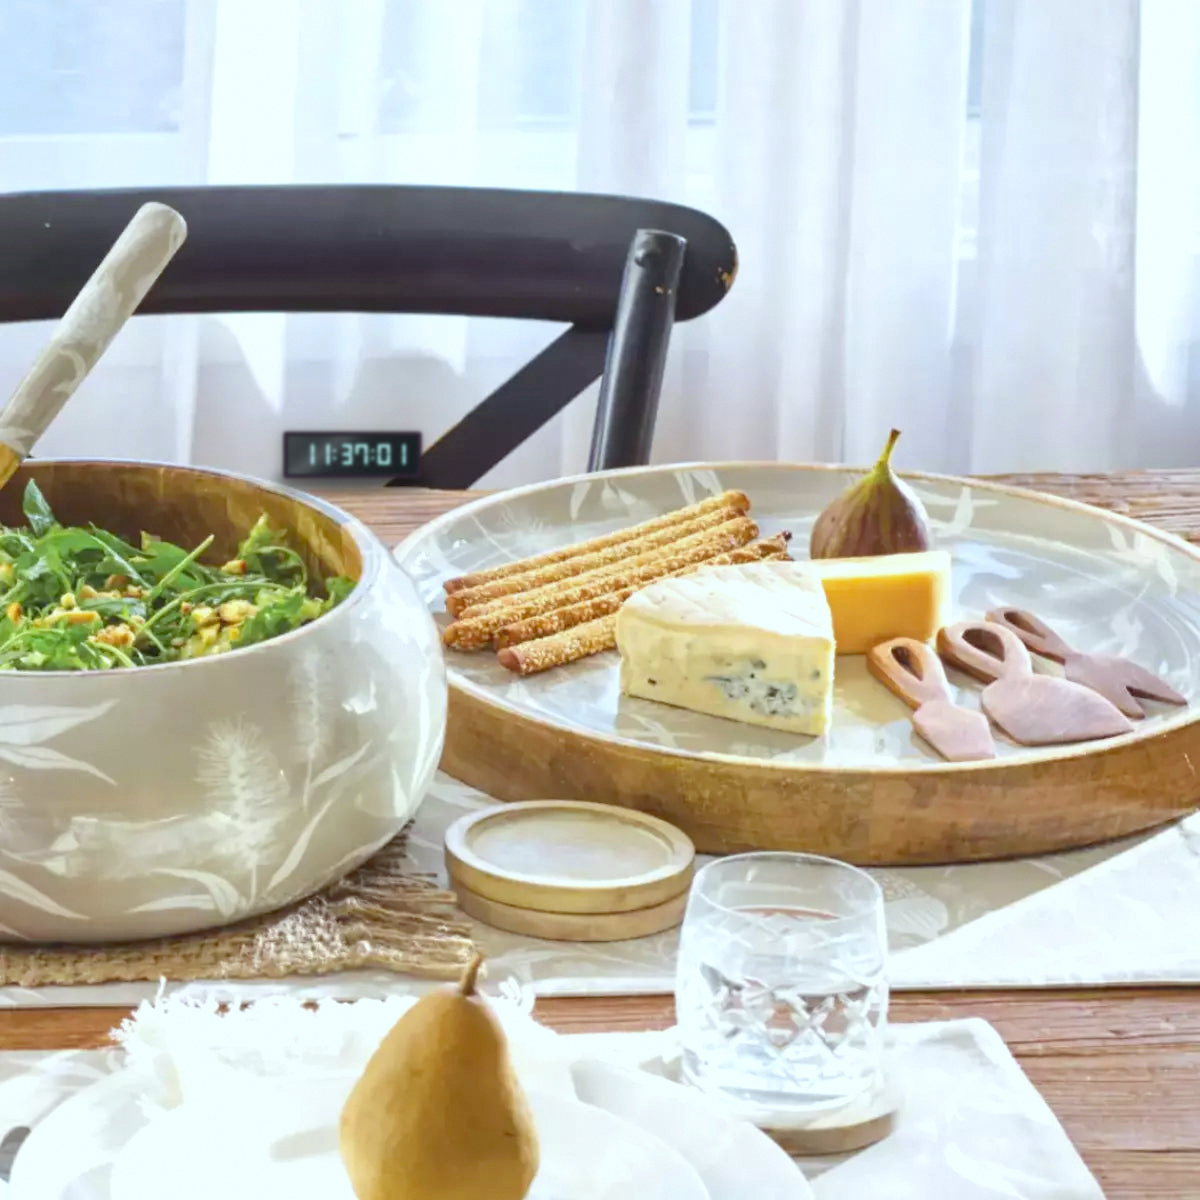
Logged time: 11:37:01
